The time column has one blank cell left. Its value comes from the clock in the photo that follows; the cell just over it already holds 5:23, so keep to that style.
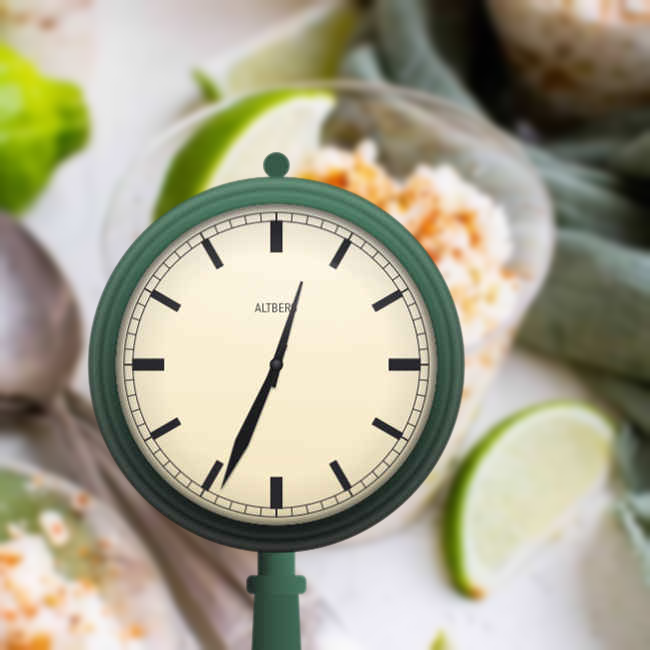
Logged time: 12:34
